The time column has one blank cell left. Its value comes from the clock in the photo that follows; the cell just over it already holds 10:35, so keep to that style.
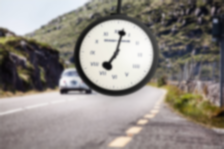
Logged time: 7:02
